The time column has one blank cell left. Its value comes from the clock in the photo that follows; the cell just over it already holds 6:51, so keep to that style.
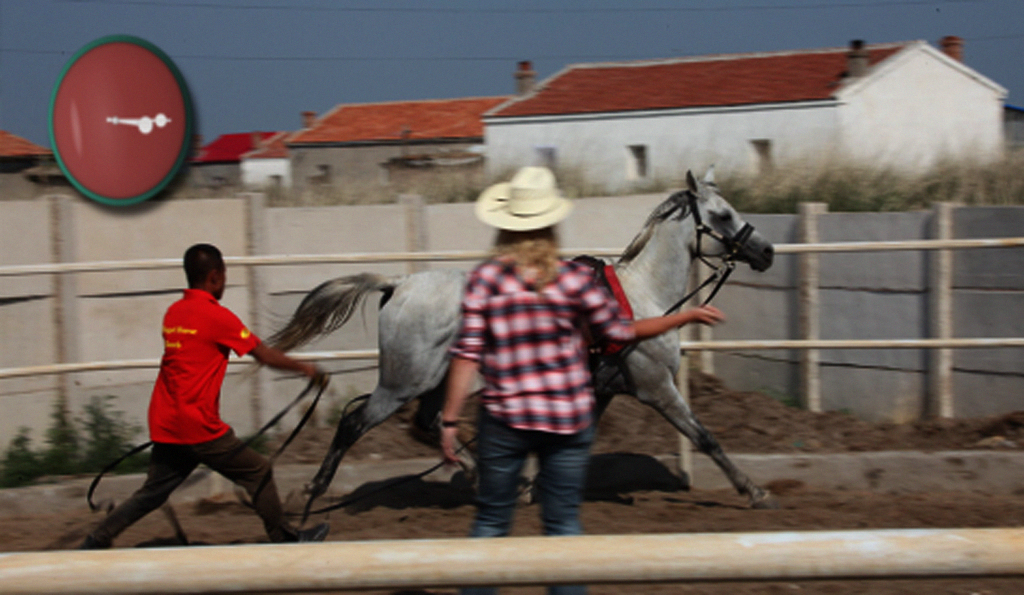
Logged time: 3:15
